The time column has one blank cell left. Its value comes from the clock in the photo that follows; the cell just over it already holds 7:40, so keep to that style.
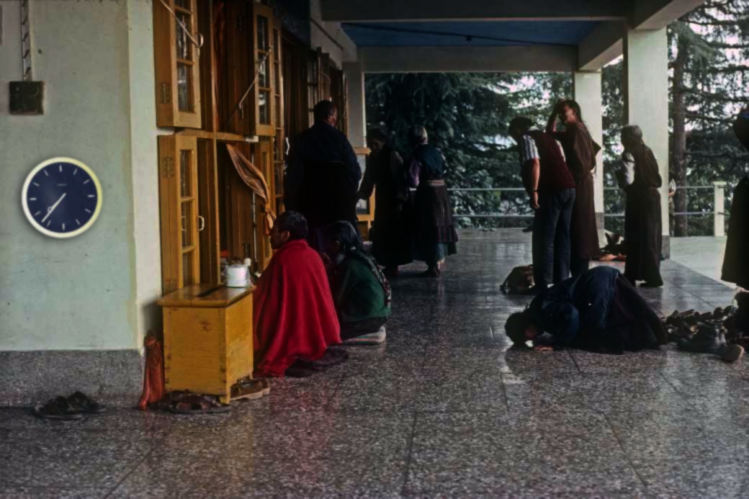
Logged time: 7:37
